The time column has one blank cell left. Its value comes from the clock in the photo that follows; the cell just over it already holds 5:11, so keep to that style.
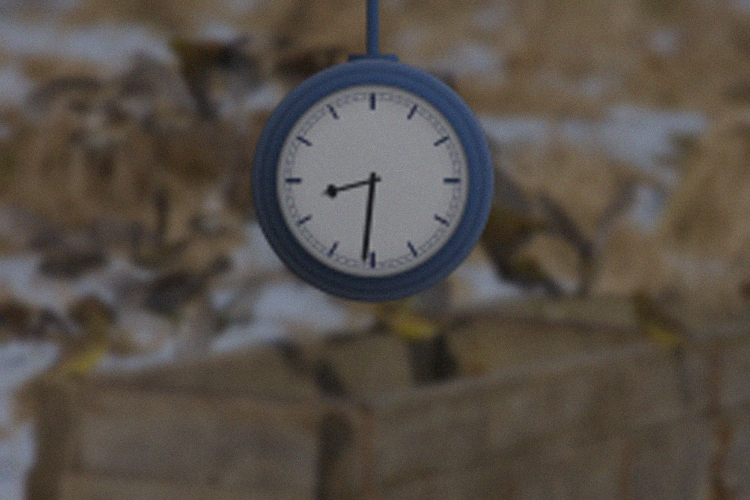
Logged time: 8:31
